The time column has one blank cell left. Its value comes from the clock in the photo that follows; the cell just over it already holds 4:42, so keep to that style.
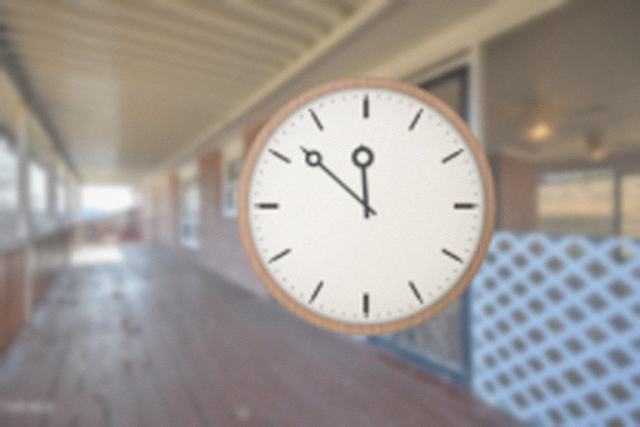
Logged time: 11:52
